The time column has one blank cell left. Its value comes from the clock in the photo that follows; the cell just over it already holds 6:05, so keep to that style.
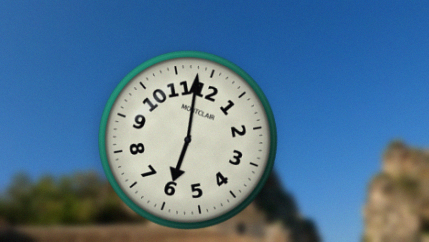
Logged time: 5:58
